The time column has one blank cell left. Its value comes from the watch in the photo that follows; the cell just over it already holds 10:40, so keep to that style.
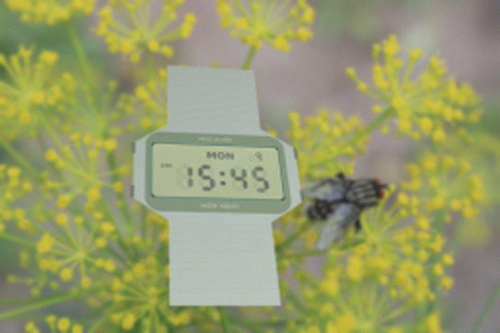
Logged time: 15:45
